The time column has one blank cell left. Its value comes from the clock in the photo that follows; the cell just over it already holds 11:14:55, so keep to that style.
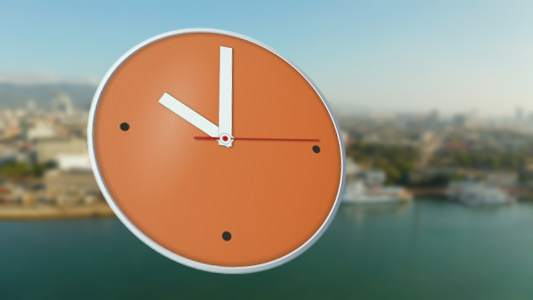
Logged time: 10:00:14
